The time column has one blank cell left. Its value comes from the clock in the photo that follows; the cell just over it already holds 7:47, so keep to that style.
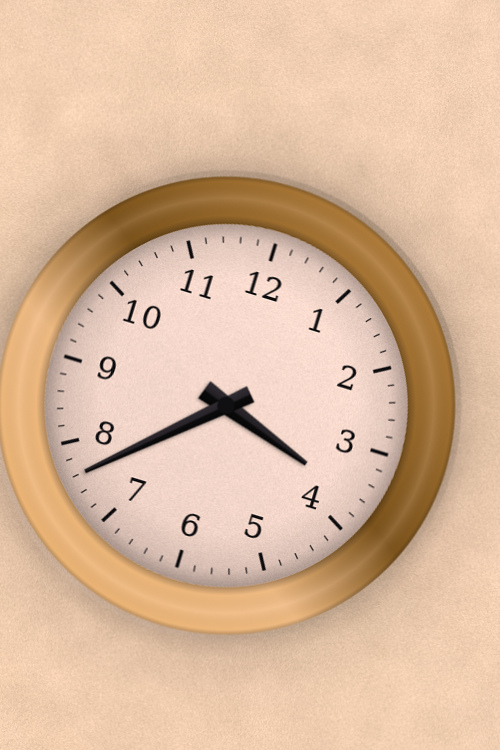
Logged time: 3:38
